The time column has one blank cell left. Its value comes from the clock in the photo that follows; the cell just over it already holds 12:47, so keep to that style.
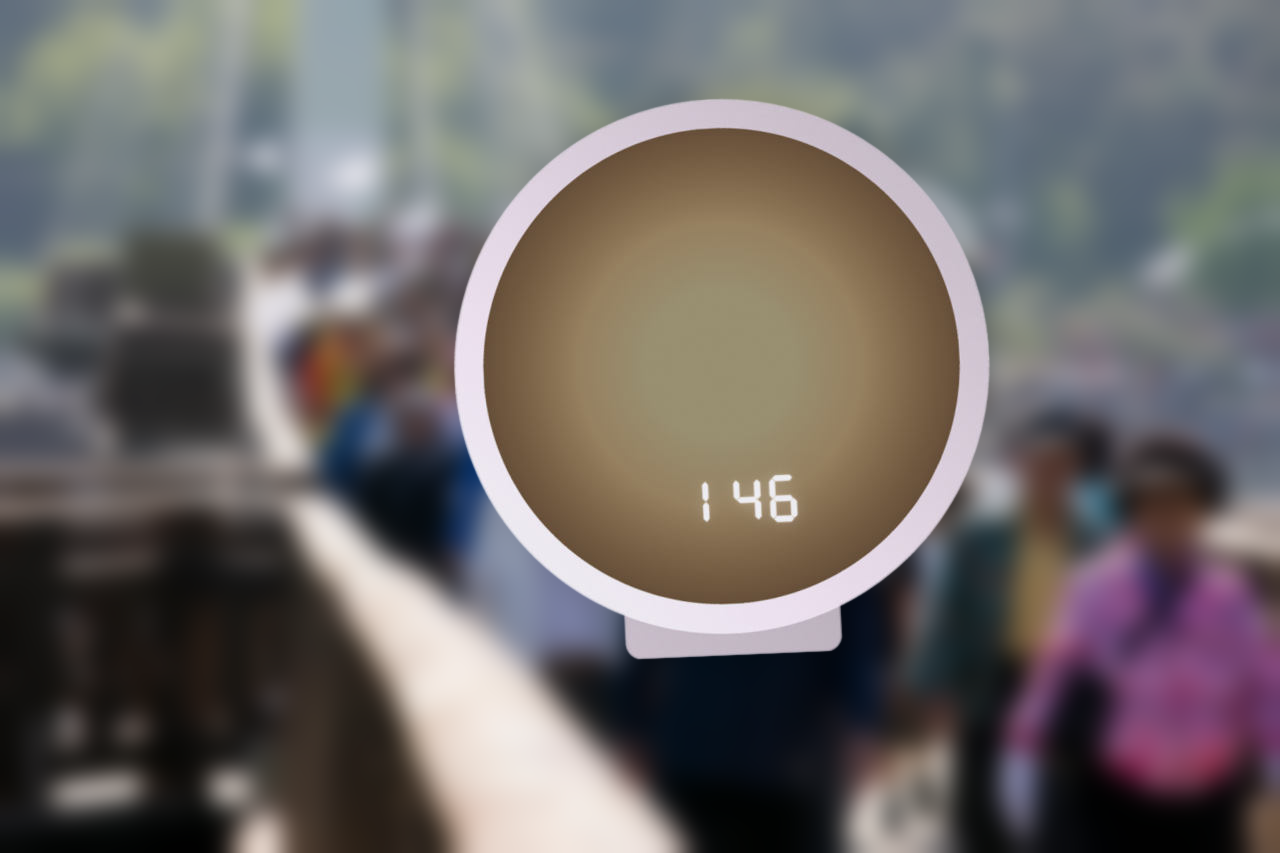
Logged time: 1:46
